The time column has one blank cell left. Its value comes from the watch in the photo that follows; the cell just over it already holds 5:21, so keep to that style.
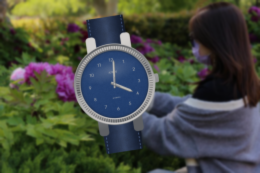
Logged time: 4:01
